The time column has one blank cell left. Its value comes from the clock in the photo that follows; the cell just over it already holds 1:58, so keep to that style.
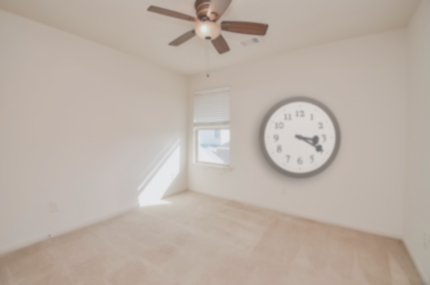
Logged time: 3:20
